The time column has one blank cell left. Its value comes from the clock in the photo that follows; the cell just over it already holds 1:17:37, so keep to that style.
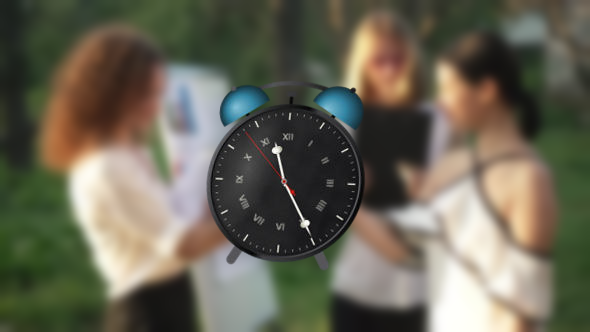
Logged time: 11:24:53
